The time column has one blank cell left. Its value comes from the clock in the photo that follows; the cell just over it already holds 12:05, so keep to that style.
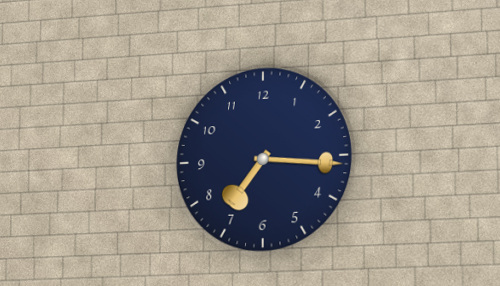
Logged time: 7:16
